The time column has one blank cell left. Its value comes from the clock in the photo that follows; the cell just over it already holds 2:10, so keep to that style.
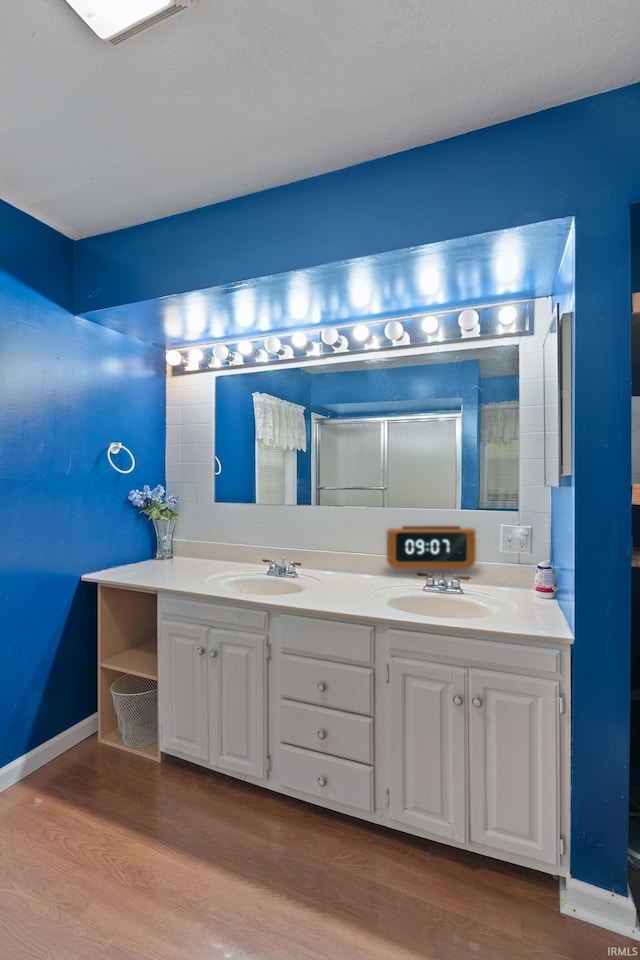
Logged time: 9:07
